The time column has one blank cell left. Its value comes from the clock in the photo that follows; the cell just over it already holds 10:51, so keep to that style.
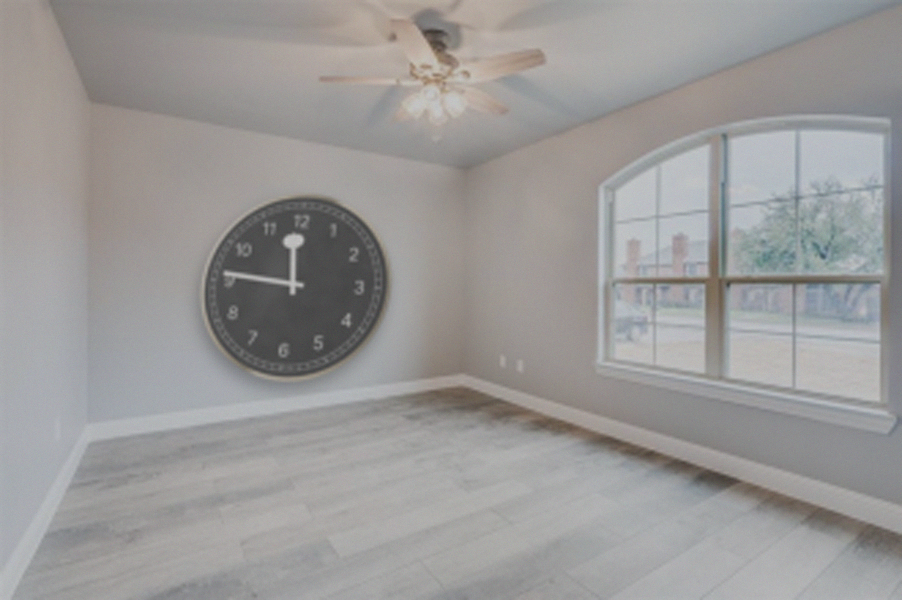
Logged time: 11:46
